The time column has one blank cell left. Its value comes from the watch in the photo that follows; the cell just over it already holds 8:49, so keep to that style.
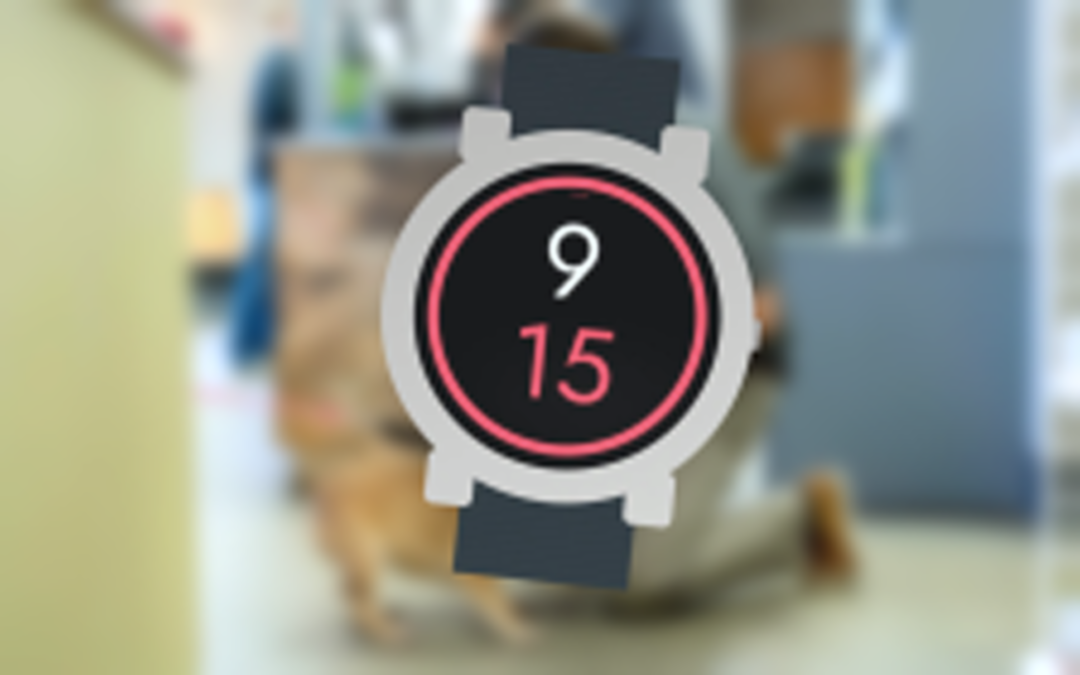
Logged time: 9:15
